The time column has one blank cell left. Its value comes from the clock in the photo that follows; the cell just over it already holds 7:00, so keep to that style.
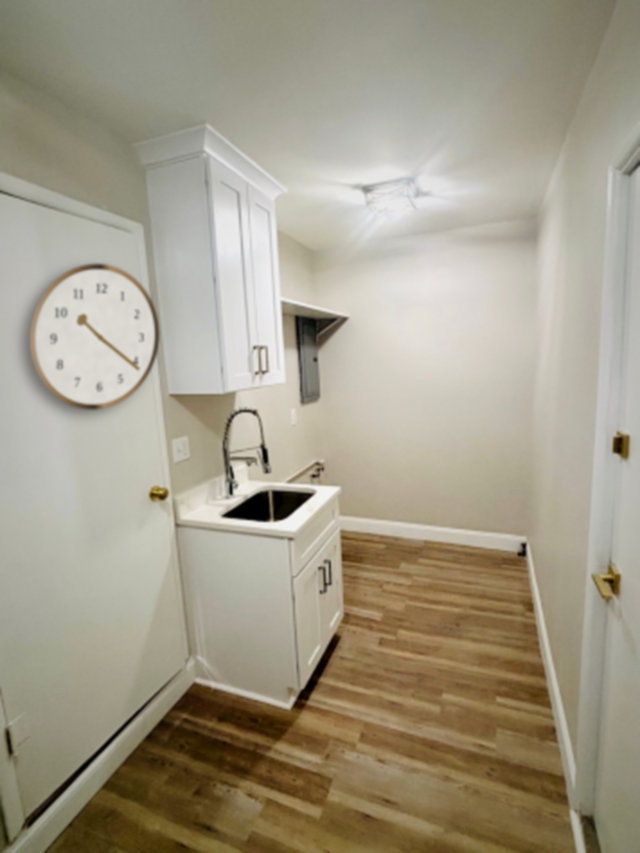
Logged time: 10:21
